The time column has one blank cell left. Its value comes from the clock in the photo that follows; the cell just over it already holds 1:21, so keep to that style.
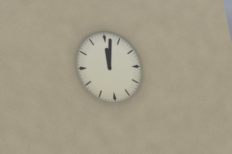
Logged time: 12:02
